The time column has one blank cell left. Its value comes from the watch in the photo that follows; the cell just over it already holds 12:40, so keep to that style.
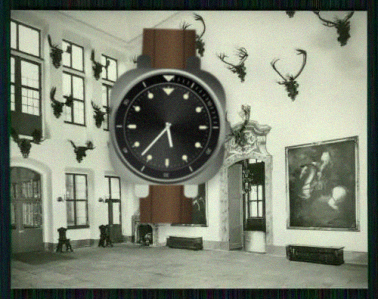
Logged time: 5:37
